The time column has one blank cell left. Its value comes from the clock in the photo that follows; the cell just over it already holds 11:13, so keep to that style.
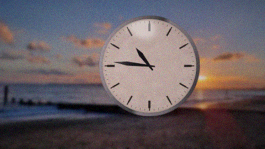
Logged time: 10:46
